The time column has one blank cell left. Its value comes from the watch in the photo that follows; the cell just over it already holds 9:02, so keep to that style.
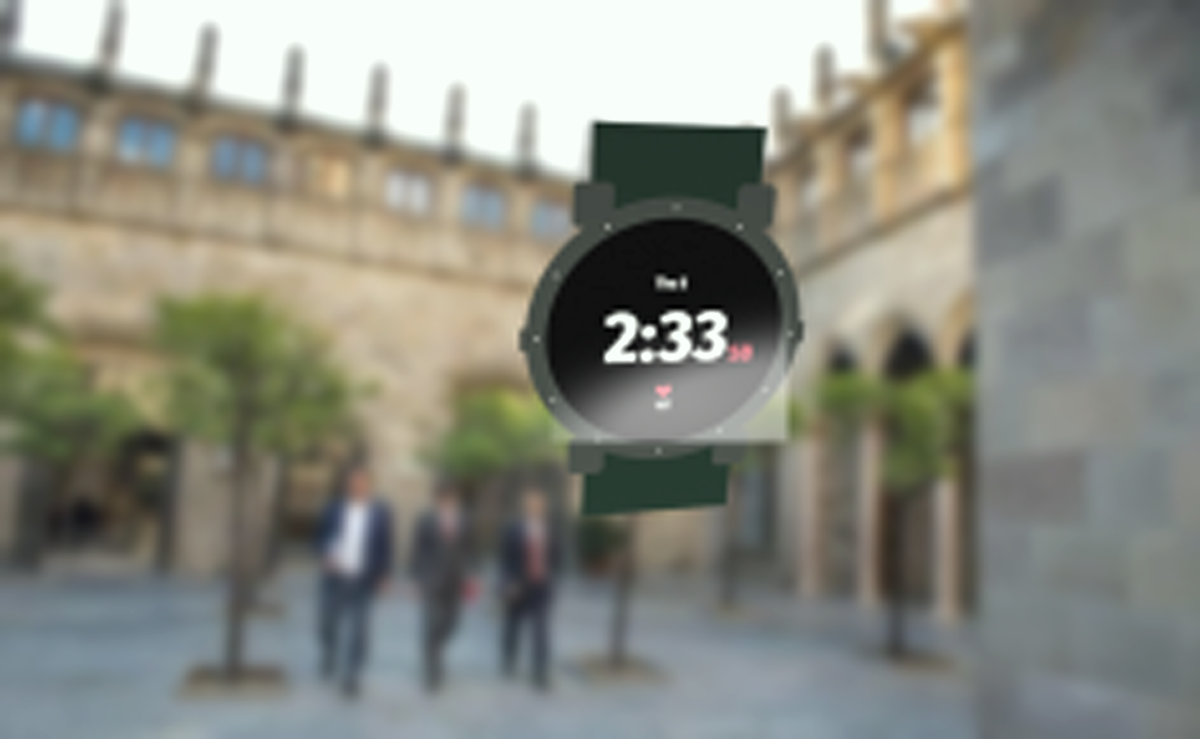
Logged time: 2:33
